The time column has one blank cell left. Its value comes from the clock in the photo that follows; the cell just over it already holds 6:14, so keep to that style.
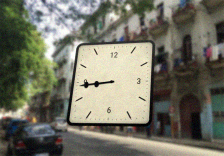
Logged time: 8:44
